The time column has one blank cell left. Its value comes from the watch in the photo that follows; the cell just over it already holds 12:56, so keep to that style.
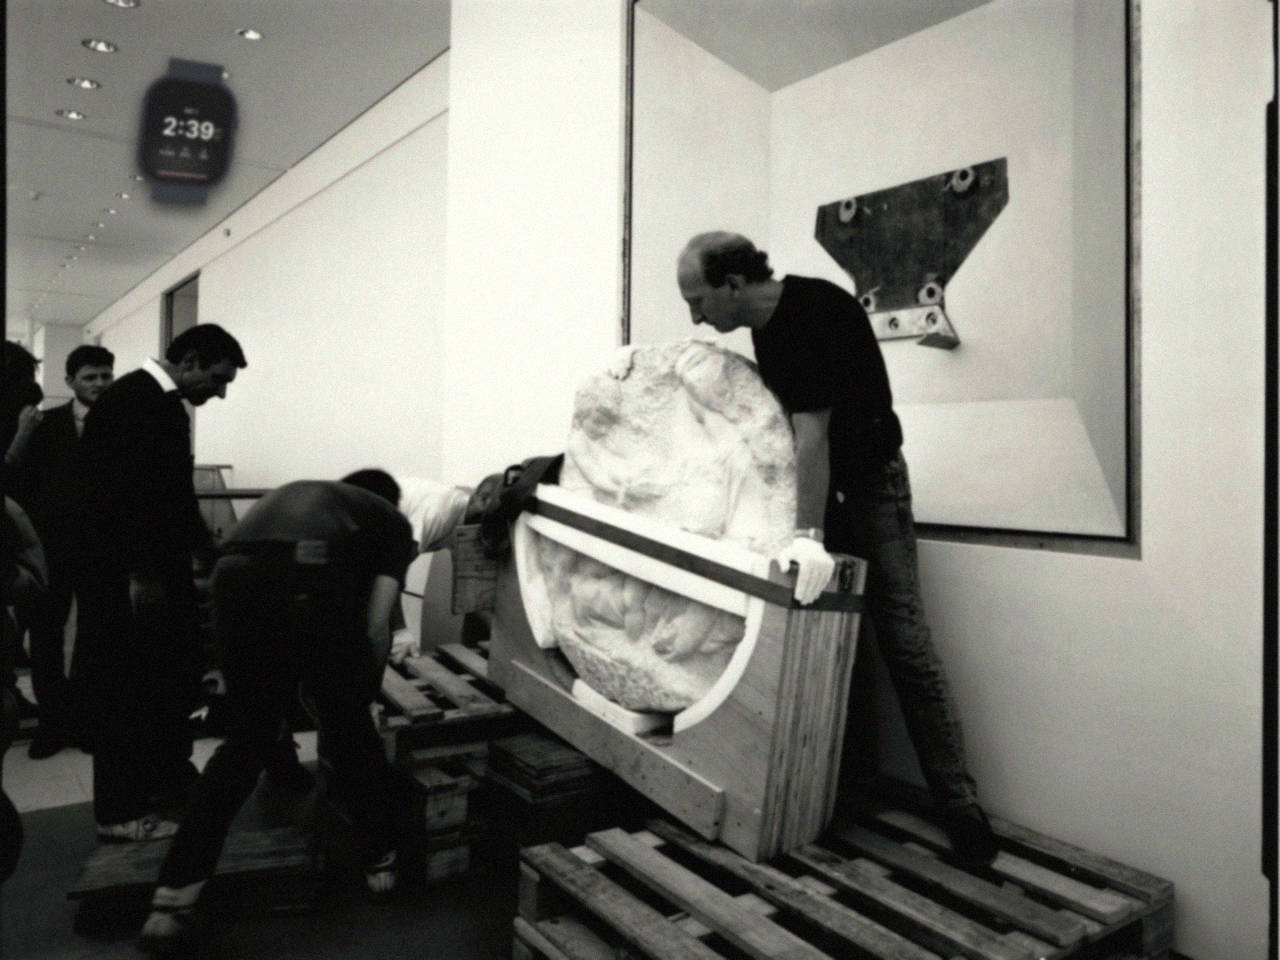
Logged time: 2:39
